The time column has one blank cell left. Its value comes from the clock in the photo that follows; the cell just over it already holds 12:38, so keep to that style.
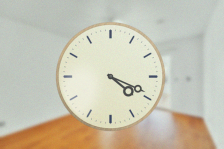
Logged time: 4:19
